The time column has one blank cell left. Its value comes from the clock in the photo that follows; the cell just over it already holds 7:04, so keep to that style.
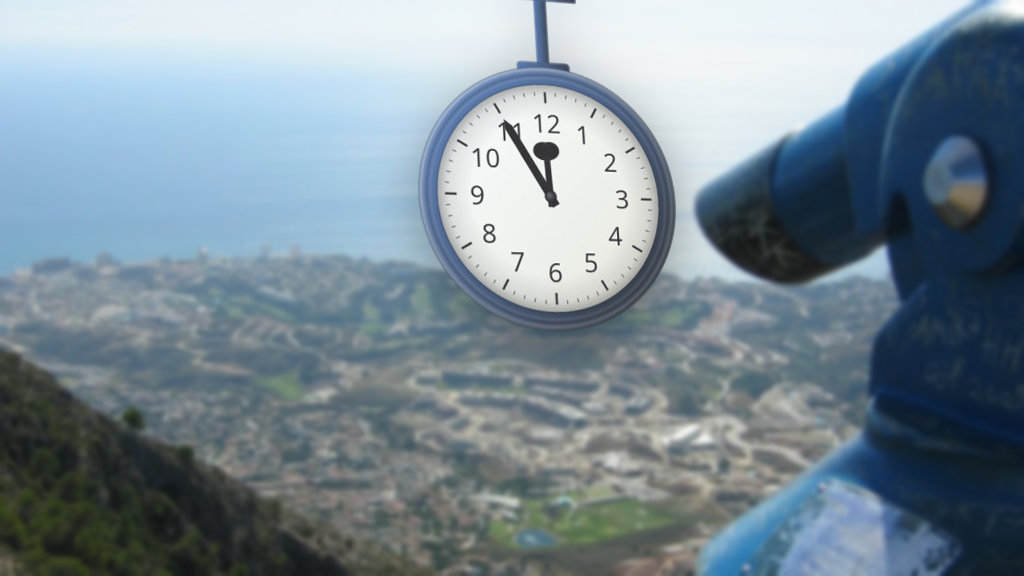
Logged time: 11:55
